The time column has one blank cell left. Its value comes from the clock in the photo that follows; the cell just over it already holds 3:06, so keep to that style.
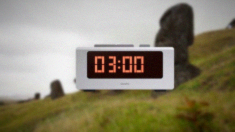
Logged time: 3:00
